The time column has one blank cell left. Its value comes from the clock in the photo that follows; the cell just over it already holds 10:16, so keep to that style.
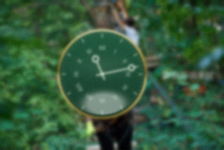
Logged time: 11:13
